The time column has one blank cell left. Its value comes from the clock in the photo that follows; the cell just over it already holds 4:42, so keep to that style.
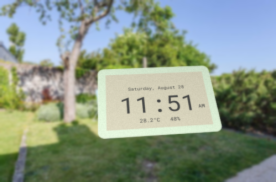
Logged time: 11:51
